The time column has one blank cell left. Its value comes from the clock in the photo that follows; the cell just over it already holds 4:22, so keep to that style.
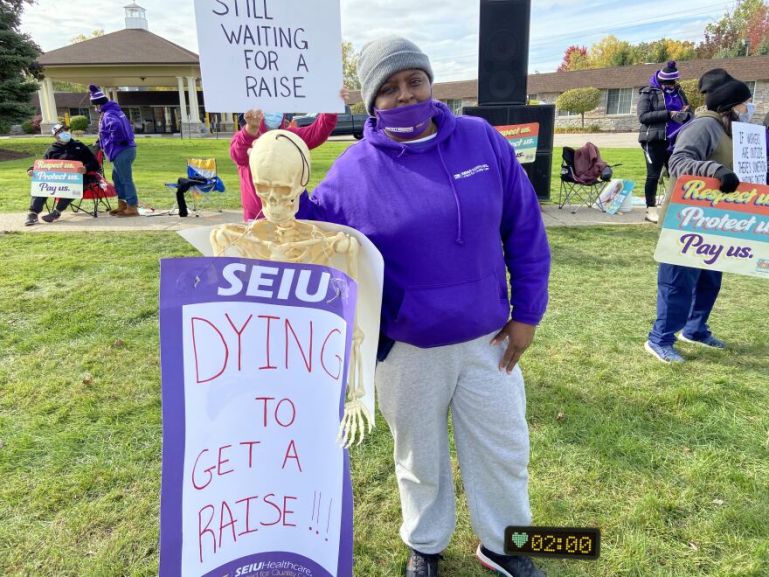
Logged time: 2:00
